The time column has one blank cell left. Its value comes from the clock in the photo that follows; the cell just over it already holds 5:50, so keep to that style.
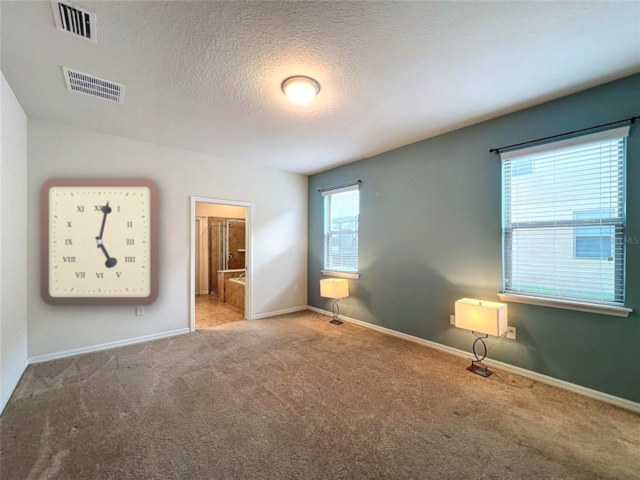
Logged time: 5:02
